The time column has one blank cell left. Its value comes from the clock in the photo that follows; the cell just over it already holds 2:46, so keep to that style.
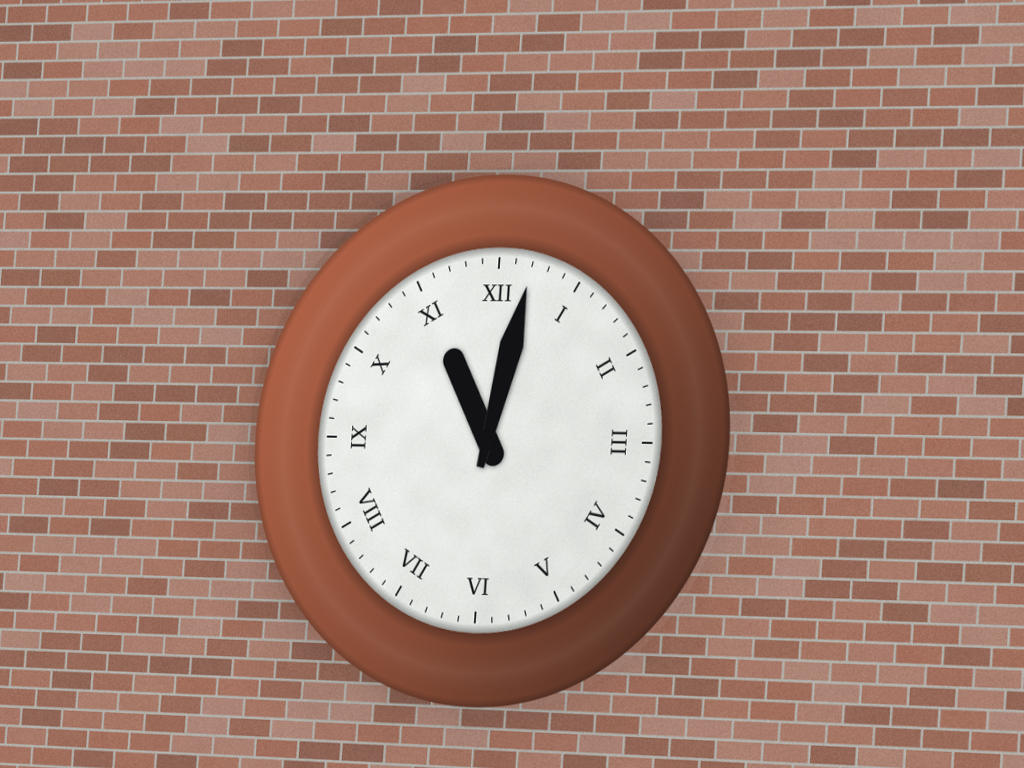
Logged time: 11:02
